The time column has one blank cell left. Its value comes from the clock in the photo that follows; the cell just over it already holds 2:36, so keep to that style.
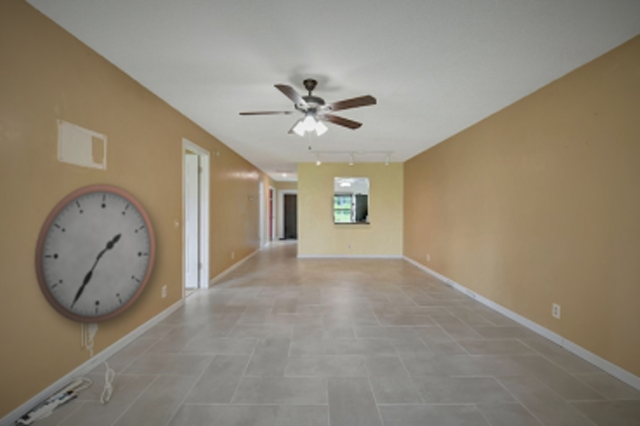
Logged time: 1:35
